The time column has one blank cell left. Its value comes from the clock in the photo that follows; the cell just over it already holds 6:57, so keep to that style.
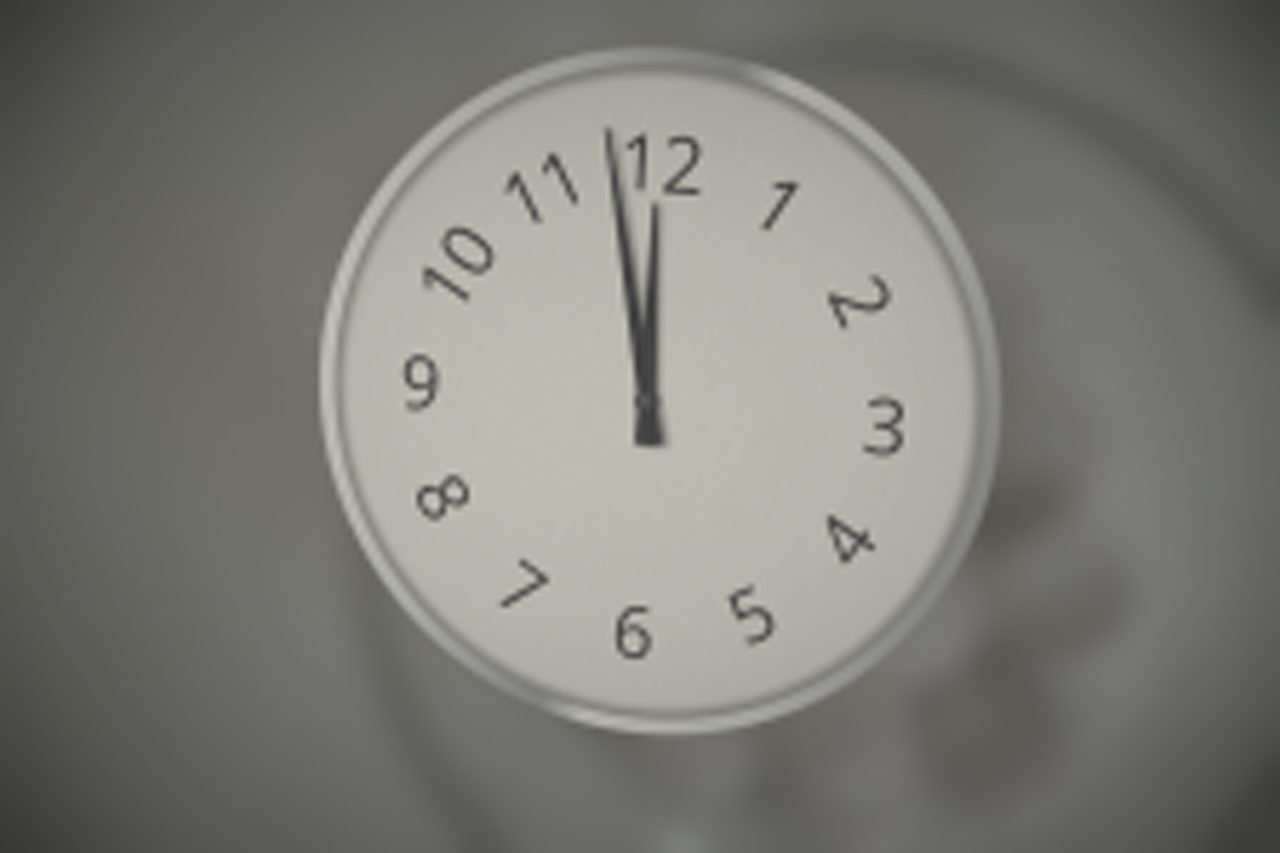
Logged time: 11:58
